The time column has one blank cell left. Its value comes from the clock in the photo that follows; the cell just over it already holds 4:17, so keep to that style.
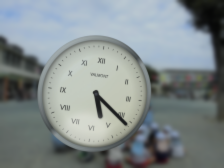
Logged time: 5:21
